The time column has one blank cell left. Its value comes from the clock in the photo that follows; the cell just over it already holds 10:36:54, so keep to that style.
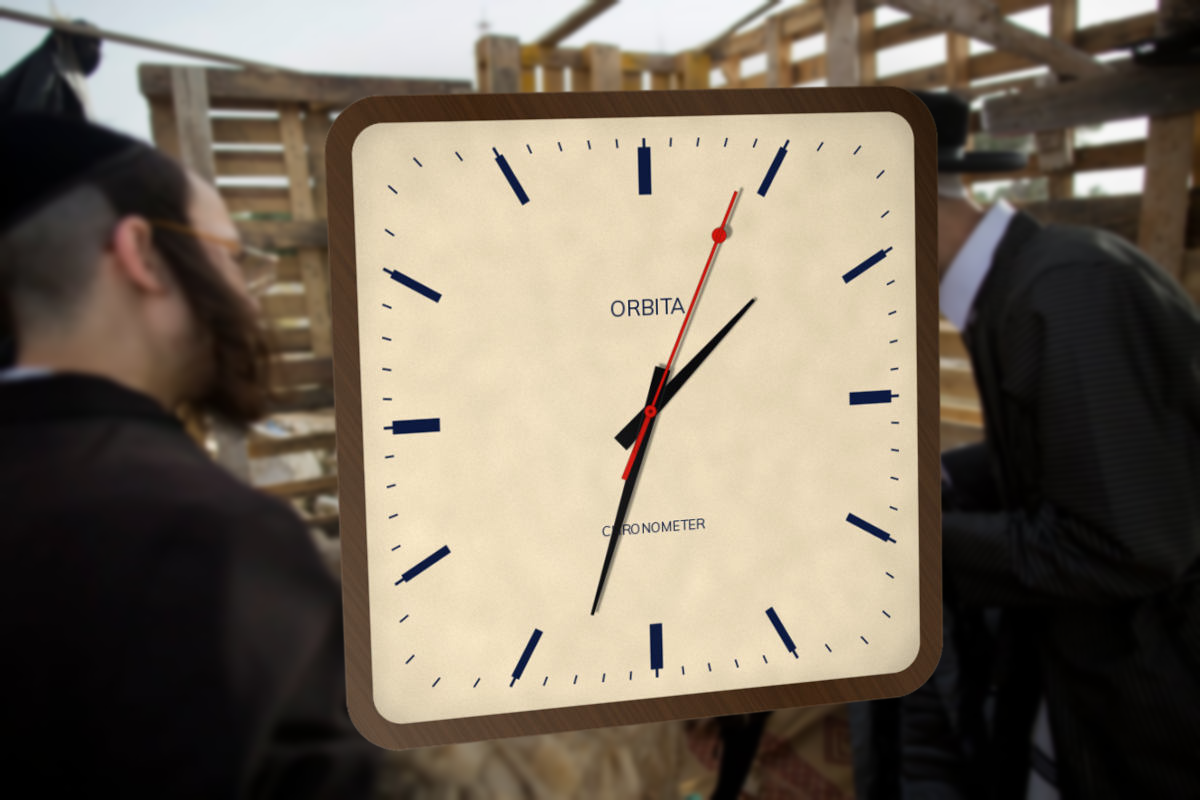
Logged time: 1:33:04
